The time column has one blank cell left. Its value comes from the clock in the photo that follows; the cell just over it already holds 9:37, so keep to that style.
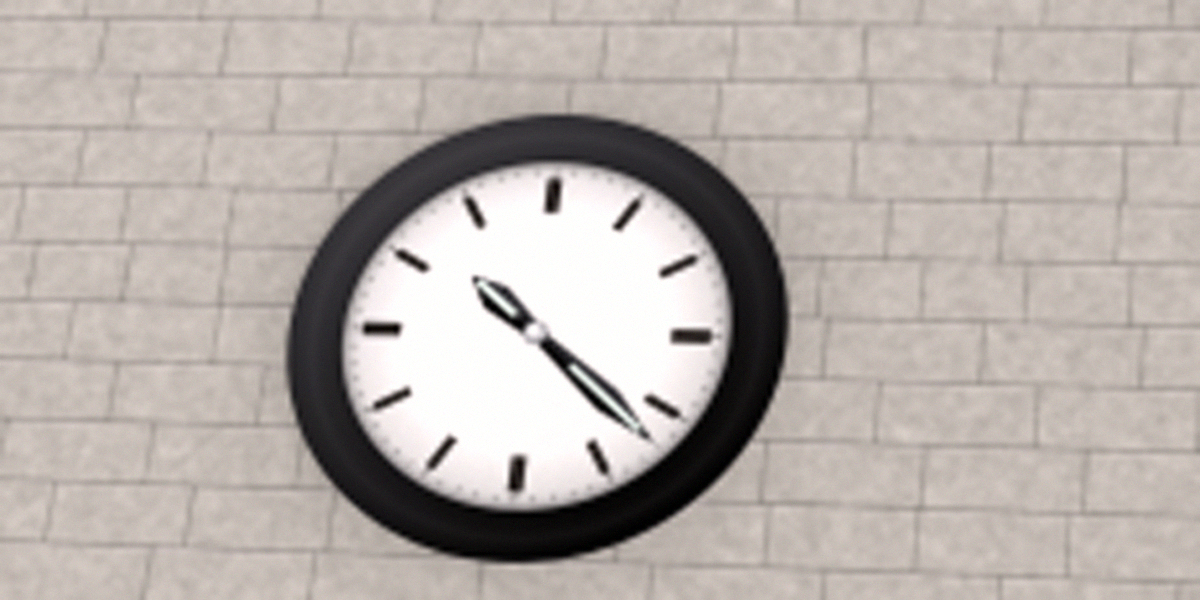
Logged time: 10:22
